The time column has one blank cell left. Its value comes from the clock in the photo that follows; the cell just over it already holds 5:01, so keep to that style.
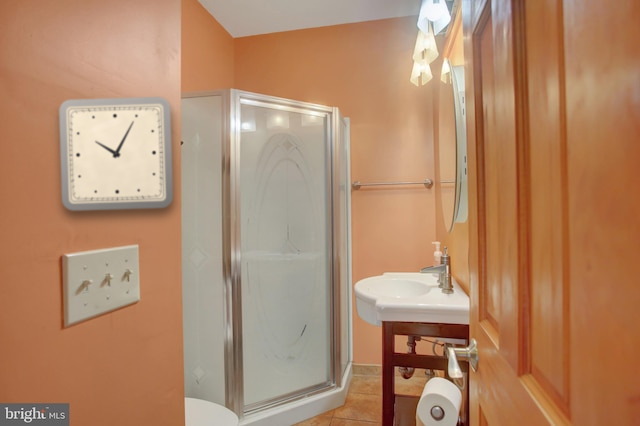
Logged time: 10:05
